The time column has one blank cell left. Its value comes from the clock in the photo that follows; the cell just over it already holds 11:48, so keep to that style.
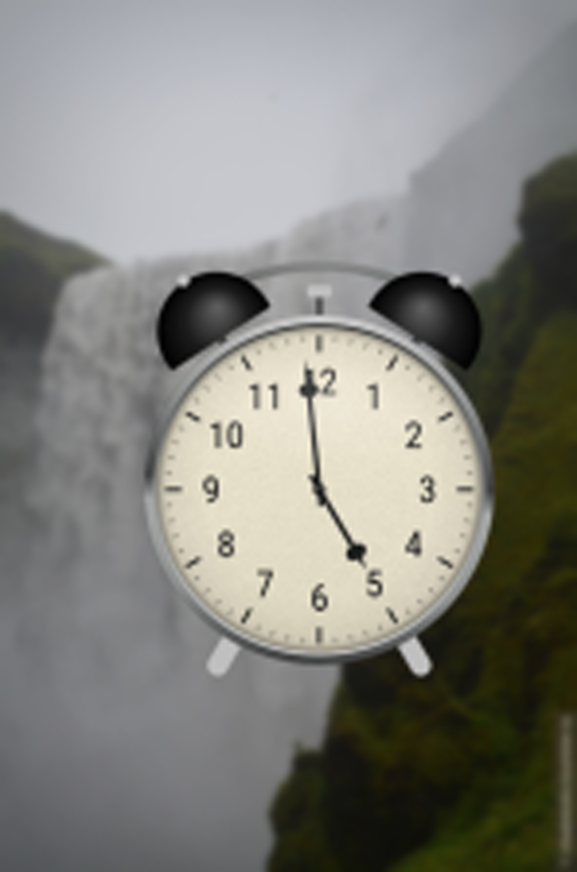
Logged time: 4:59
